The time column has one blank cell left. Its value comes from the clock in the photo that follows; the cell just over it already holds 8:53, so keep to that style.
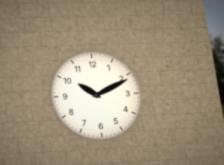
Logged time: 10:11
